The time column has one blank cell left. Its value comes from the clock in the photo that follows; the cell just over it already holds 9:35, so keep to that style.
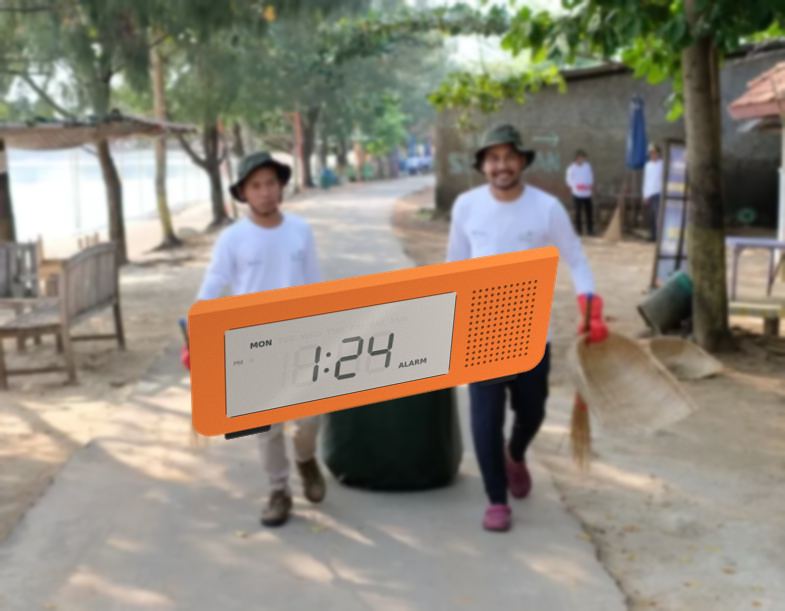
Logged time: 1:24
